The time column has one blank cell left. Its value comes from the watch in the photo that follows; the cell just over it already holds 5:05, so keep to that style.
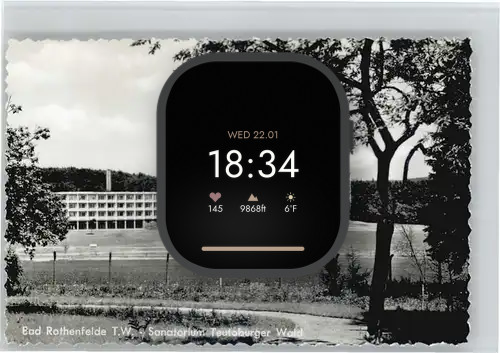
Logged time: 18:34
